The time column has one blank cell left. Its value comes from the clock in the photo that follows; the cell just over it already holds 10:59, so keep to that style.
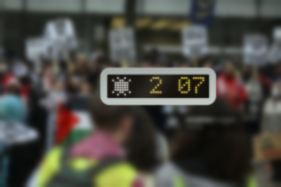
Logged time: 2:07
